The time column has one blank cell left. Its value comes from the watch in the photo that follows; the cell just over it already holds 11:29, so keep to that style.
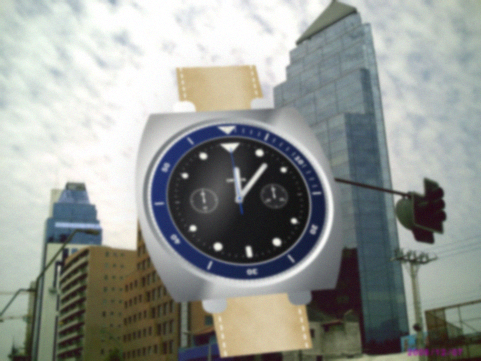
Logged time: 12:07
